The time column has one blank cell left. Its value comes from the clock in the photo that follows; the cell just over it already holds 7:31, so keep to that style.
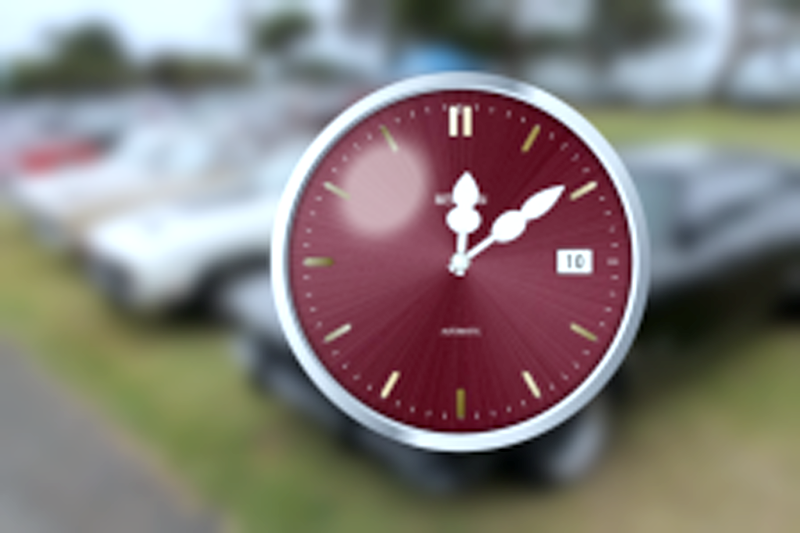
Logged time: 12:09
